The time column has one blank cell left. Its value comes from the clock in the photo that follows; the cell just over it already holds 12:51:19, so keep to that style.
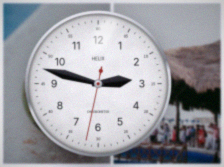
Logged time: 2:47:32
